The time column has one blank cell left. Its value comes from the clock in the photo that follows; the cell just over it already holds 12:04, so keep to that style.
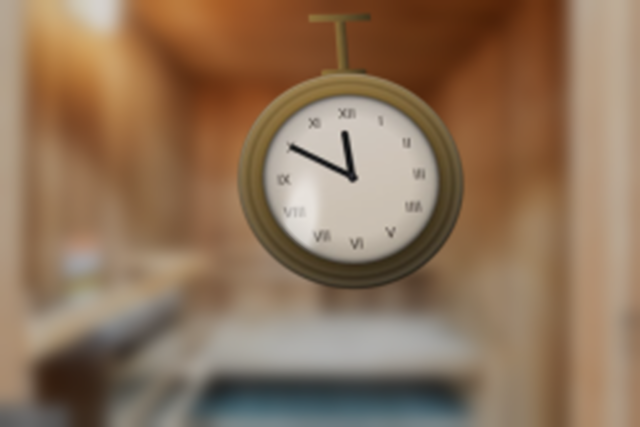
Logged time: 11:50
